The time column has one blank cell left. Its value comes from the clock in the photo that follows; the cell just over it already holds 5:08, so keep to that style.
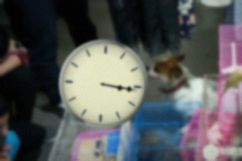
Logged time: 3:16
